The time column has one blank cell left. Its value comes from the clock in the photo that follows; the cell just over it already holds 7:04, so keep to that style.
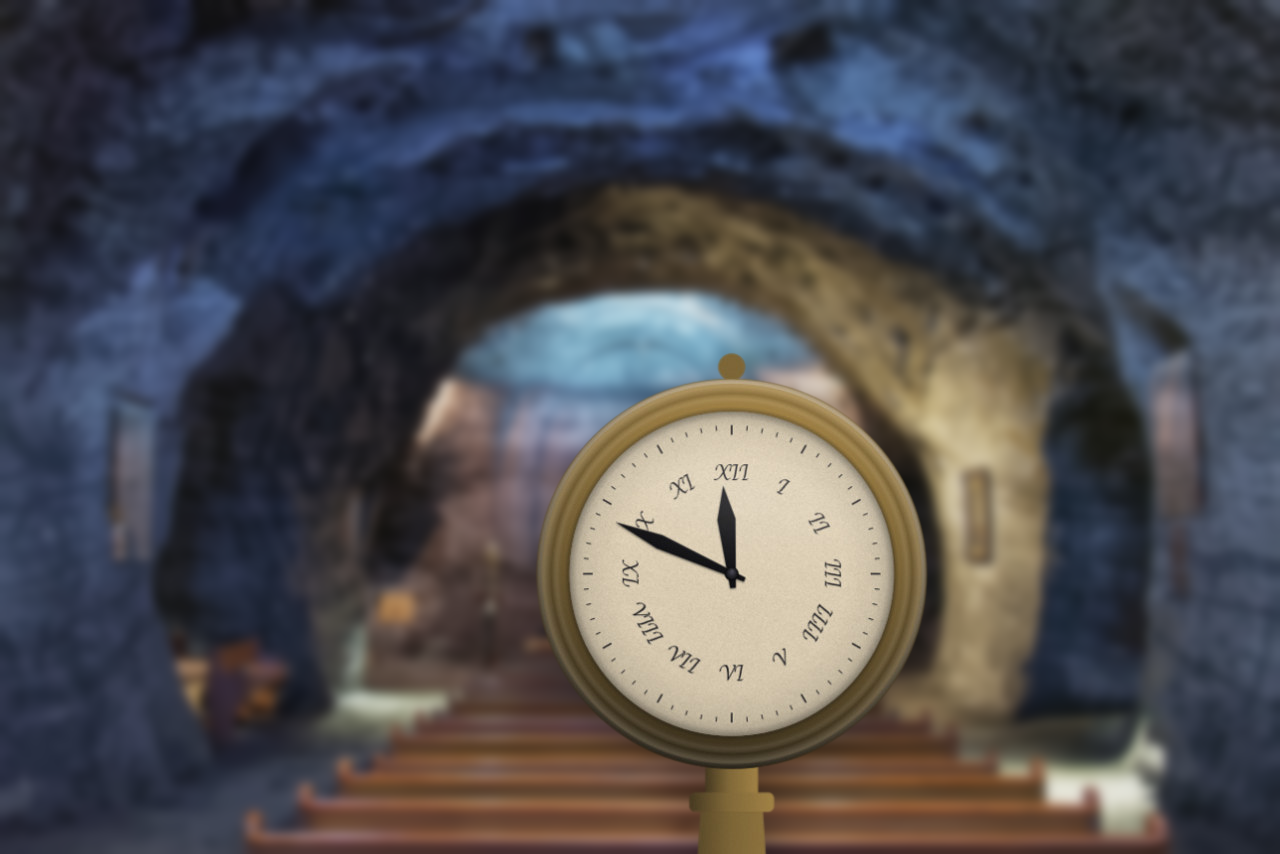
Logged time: 11:49
